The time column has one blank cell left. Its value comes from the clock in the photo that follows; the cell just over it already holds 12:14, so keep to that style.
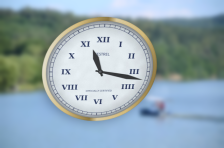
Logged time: 11:17
